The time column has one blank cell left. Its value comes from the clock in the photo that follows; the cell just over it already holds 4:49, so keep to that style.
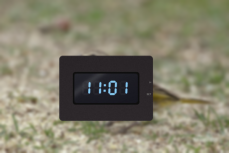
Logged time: 11:01
